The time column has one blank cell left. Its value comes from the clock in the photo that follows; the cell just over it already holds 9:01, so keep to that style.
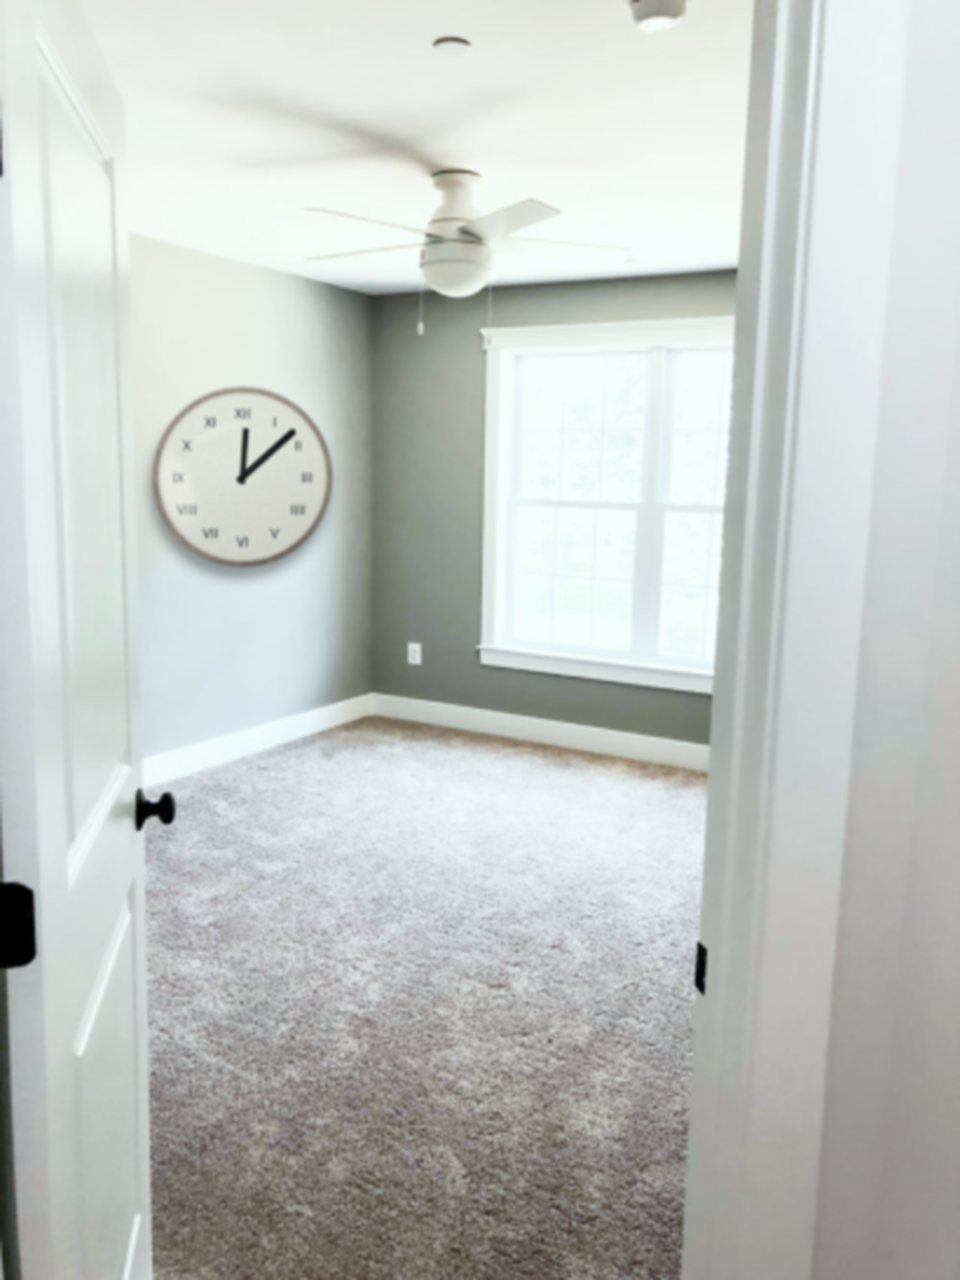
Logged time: 12:08
